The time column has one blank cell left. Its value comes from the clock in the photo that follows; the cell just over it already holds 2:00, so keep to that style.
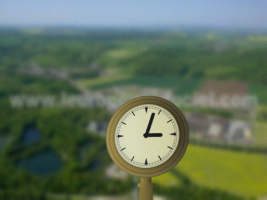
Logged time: 3:03
